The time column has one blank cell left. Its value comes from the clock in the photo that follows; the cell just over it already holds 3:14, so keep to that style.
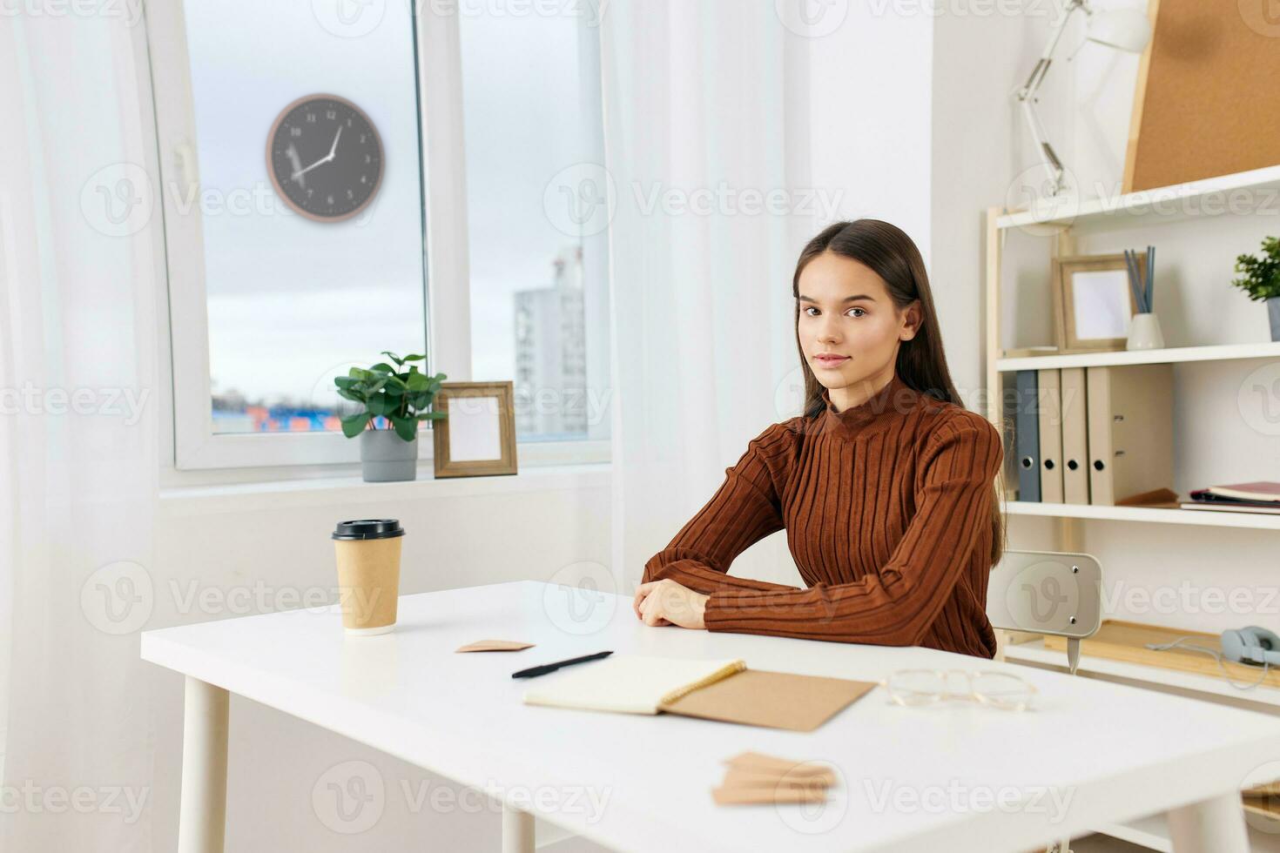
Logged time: 12:40
